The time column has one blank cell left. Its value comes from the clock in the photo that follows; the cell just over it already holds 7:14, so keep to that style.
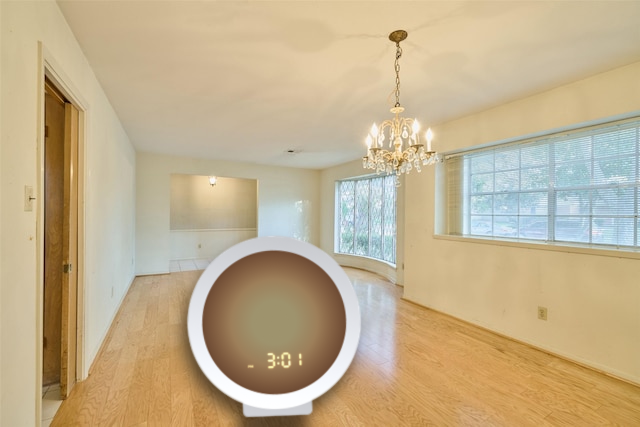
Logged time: 3:01
